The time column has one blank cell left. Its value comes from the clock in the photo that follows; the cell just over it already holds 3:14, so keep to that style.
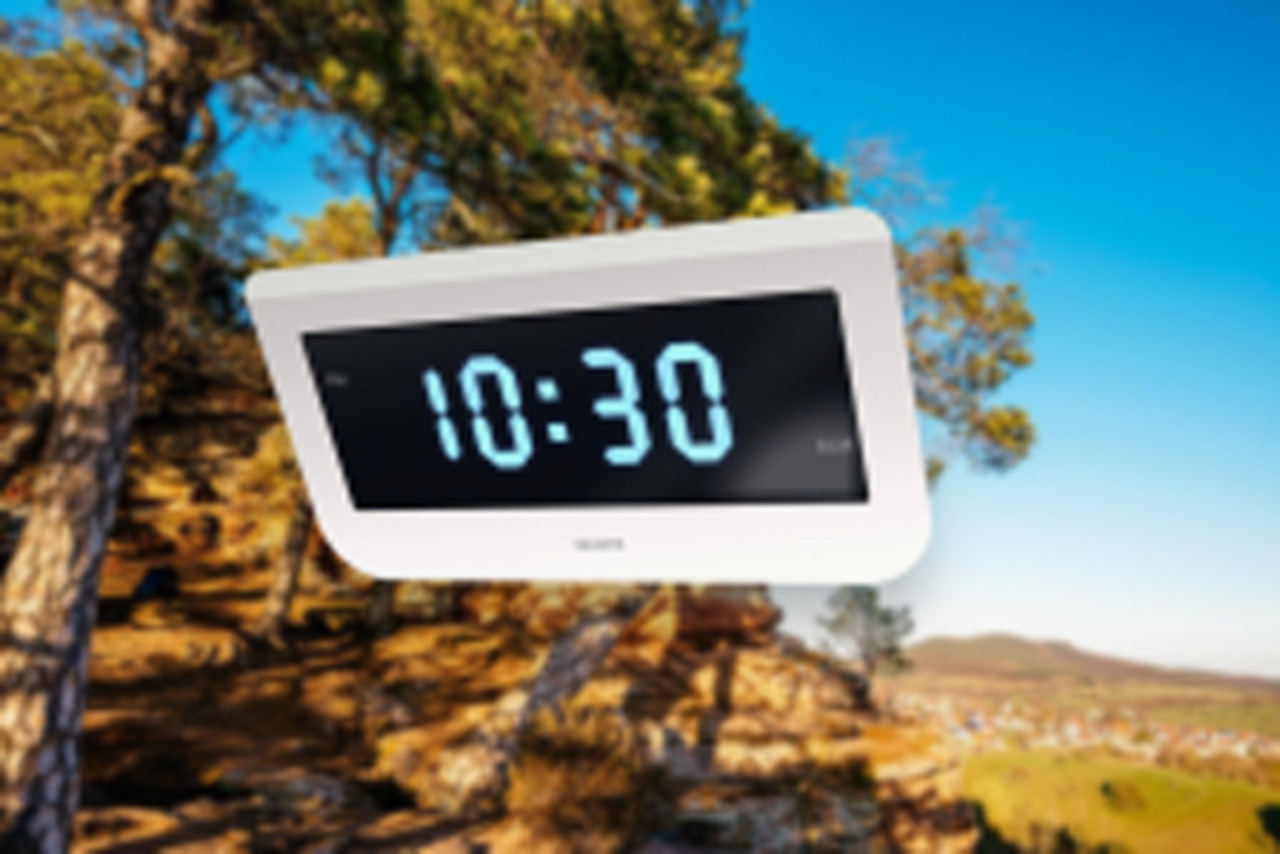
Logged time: 10:30
